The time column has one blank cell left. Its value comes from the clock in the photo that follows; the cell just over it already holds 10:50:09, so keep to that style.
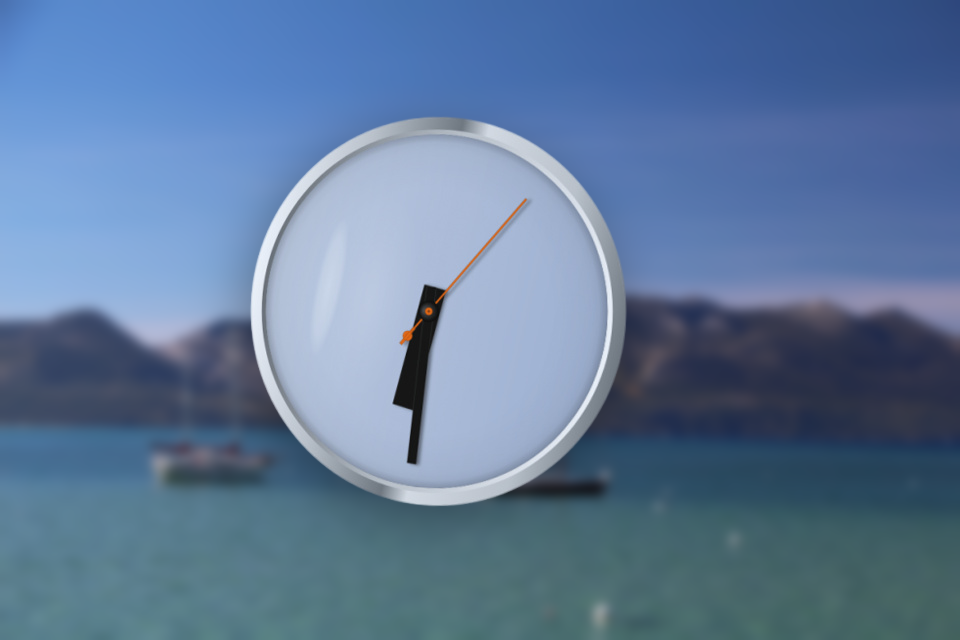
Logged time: 6:31:07
